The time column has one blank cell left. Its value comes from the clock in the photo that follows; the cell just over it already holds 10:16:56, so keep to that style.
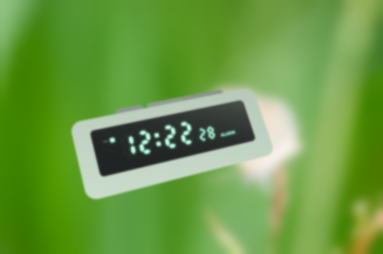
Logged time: 12:22:28
